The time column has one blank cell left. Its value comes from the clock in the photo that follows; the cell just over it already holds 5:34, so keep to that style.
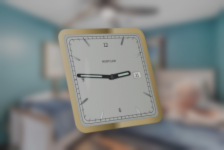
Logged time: 2:46
